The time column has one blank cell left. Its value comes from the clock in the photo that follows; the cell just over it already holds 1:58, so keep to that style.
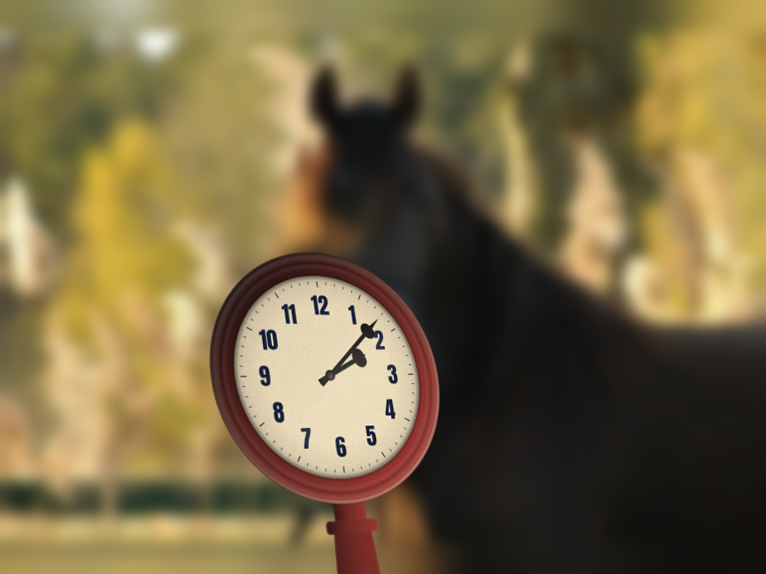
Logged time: 2:08
